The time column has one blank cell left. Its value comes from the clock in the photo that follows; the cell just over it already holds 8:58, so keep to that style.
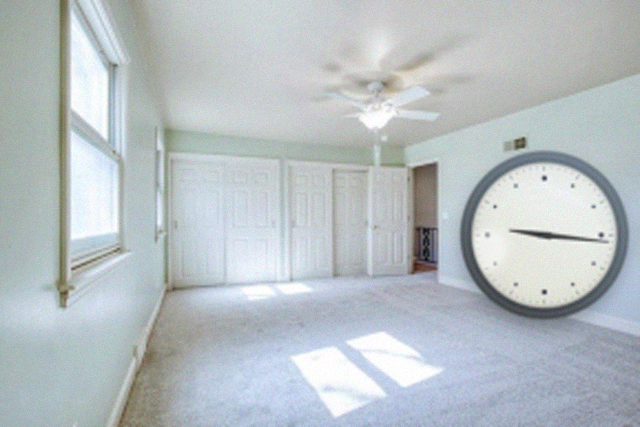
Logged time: 9:16
